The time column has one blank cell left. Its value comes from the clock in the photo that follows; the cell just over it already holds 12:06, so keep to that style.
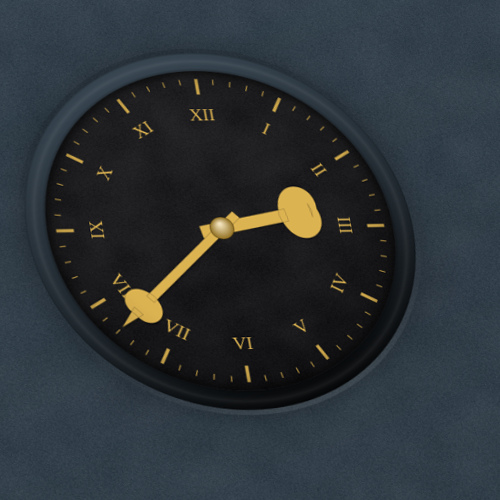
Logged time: 2:38
